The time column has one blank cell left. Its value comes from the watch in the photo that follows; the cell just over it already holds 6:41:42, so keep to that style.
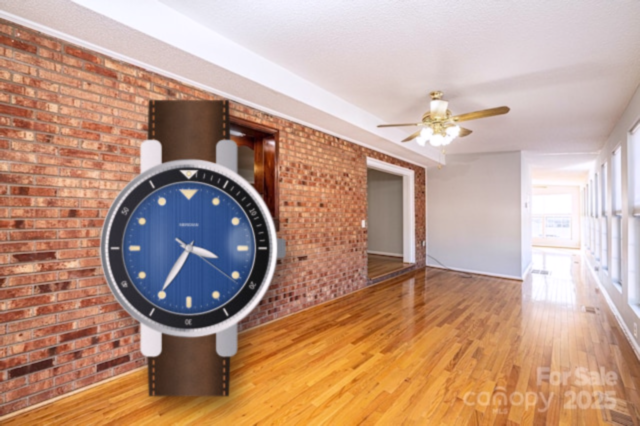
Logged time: 3:35:21
